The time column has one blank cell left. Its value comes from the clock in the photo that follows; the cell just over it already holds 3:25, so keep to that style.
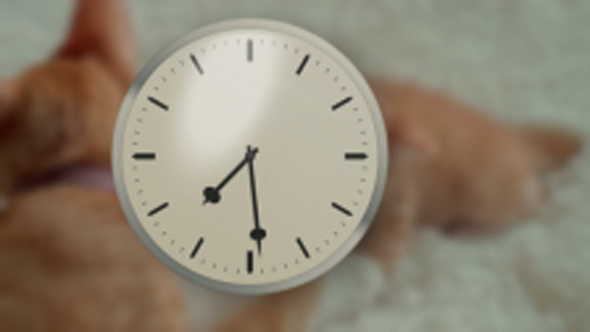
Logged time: 7:29
